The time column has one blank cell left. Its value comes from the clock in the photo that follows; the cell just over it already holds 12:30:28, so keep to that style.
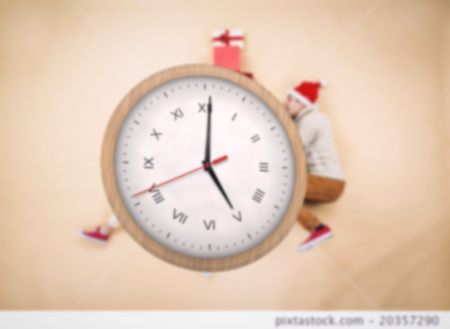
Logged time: 5:00:41
